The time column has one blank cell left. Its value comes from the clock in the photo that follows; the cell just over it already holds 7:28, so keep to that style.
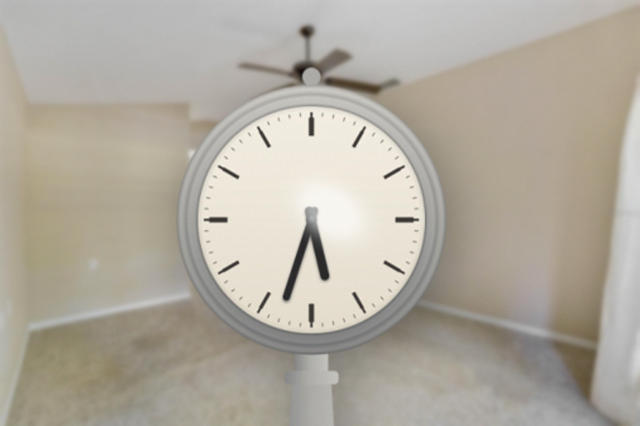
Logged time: 5:33
